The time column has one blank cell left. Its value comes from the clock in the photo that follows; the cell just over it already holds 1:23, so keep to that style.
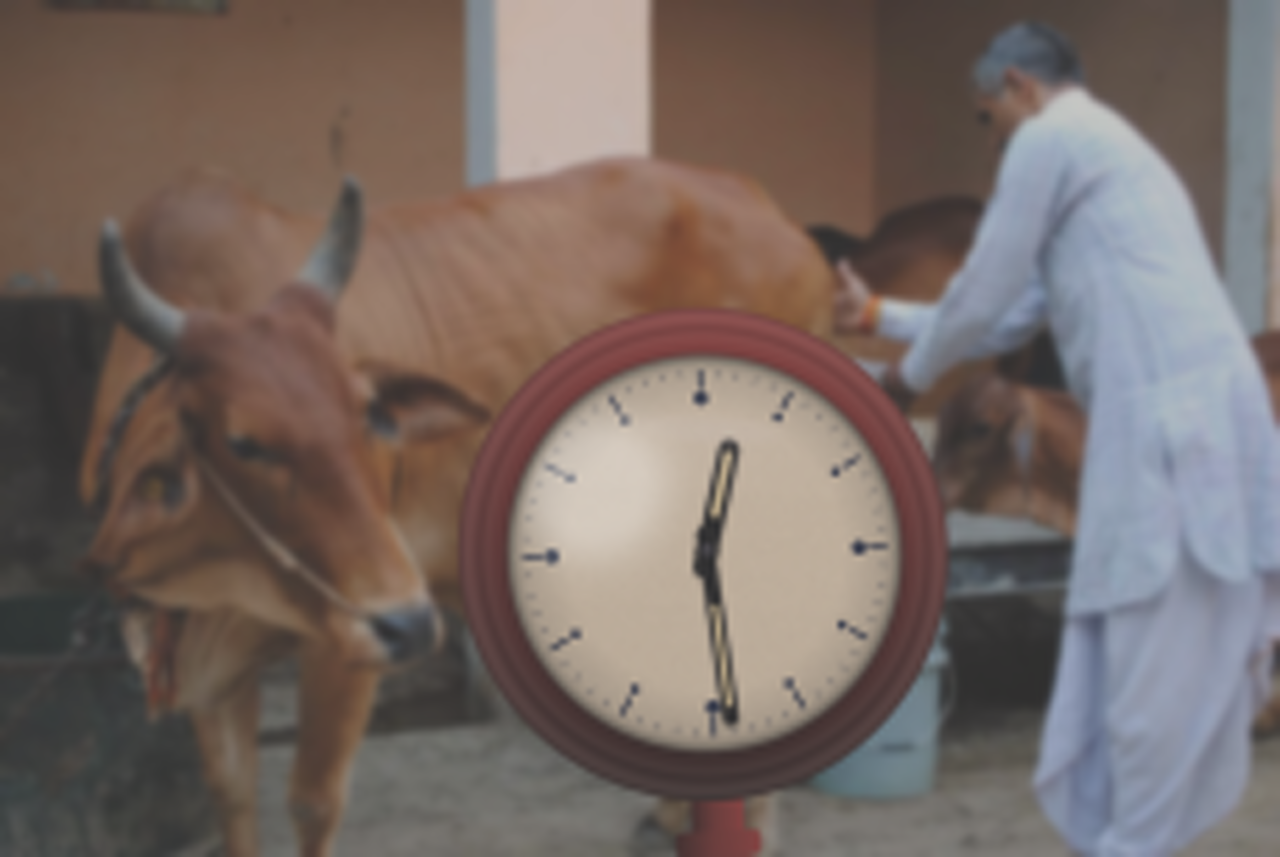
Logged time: 12:29
